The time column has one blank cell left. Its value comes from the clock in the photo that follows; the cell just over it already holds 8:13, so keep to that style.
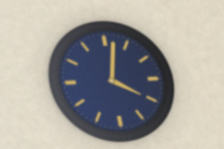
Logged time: 4:02
